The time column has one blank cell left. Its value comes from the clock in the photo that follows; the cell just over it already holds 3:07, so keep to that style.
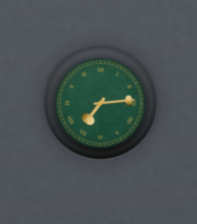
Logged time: 7:14
